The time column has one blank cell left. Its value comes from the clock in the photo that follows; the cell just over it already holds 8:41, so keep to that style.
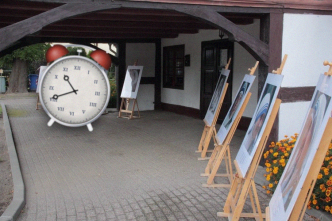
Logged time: 10:41
